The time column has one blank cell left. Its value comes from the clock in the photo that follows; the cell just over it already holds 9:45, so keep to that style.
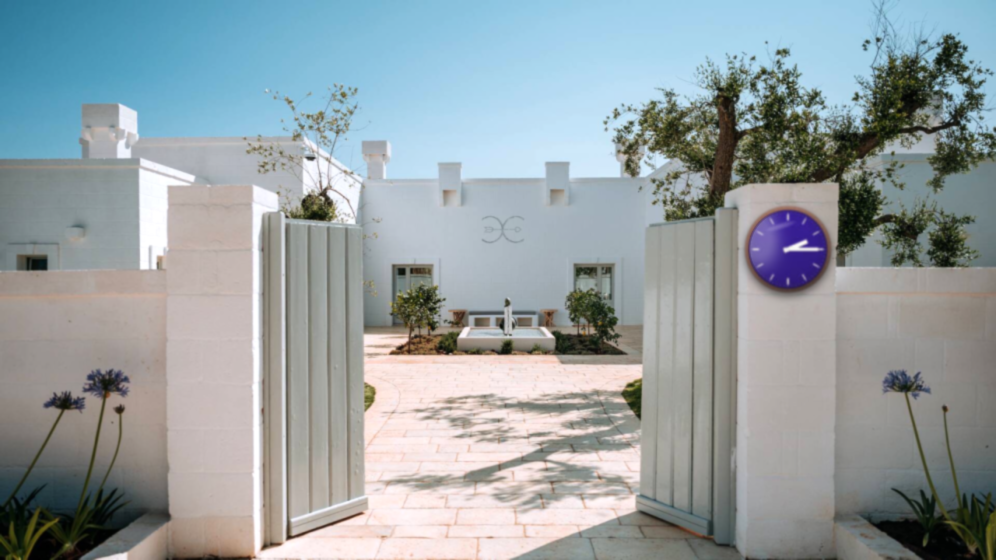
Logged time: 2:15
